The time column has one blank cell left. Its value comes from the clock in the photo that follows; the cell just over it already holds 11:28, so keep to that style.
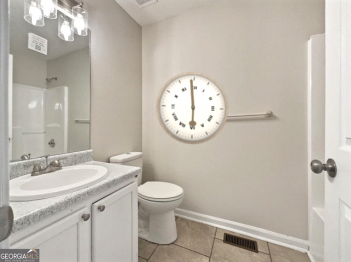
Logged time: 5:59
